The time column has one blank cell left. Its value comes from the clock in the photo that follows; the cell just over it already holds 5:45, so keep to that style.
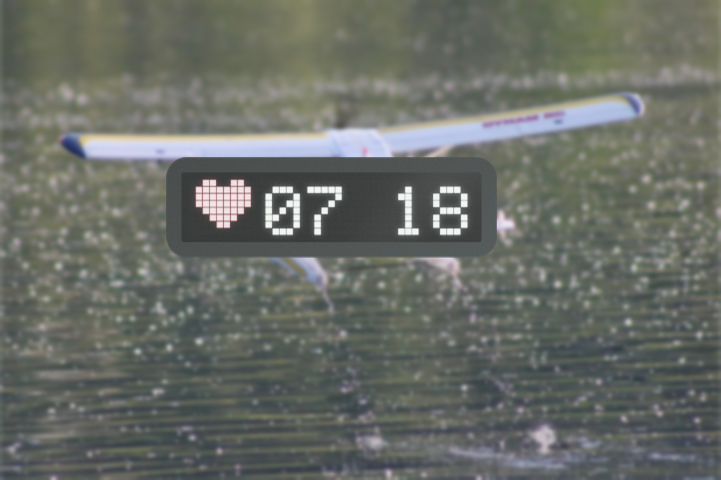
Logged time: 7:18
